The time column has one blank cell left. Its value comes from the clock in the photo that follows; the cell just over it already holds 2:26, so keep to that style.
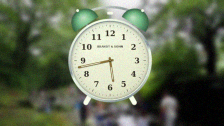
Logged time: 5:43
